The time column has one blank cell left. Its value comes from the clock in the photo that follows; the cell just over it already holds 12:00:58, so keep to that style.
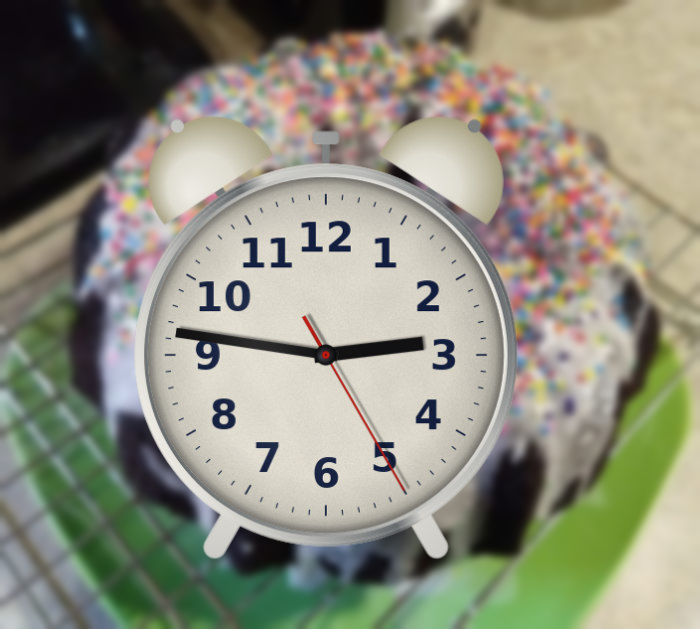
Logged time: 2:46:25
